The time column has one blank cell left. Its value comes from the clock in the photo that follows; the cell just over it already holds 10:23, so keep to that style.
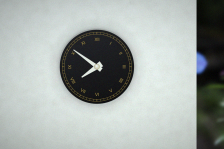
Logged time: 7:51
